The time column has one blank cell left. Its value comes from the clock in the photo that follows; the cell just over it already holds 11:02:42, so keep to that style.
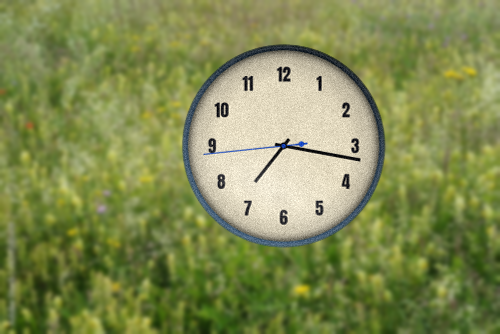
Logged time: 7:16:44
